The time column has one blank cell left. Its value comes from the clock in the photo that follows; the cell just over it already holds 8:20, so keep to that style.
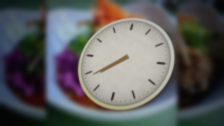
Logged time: 7:39
